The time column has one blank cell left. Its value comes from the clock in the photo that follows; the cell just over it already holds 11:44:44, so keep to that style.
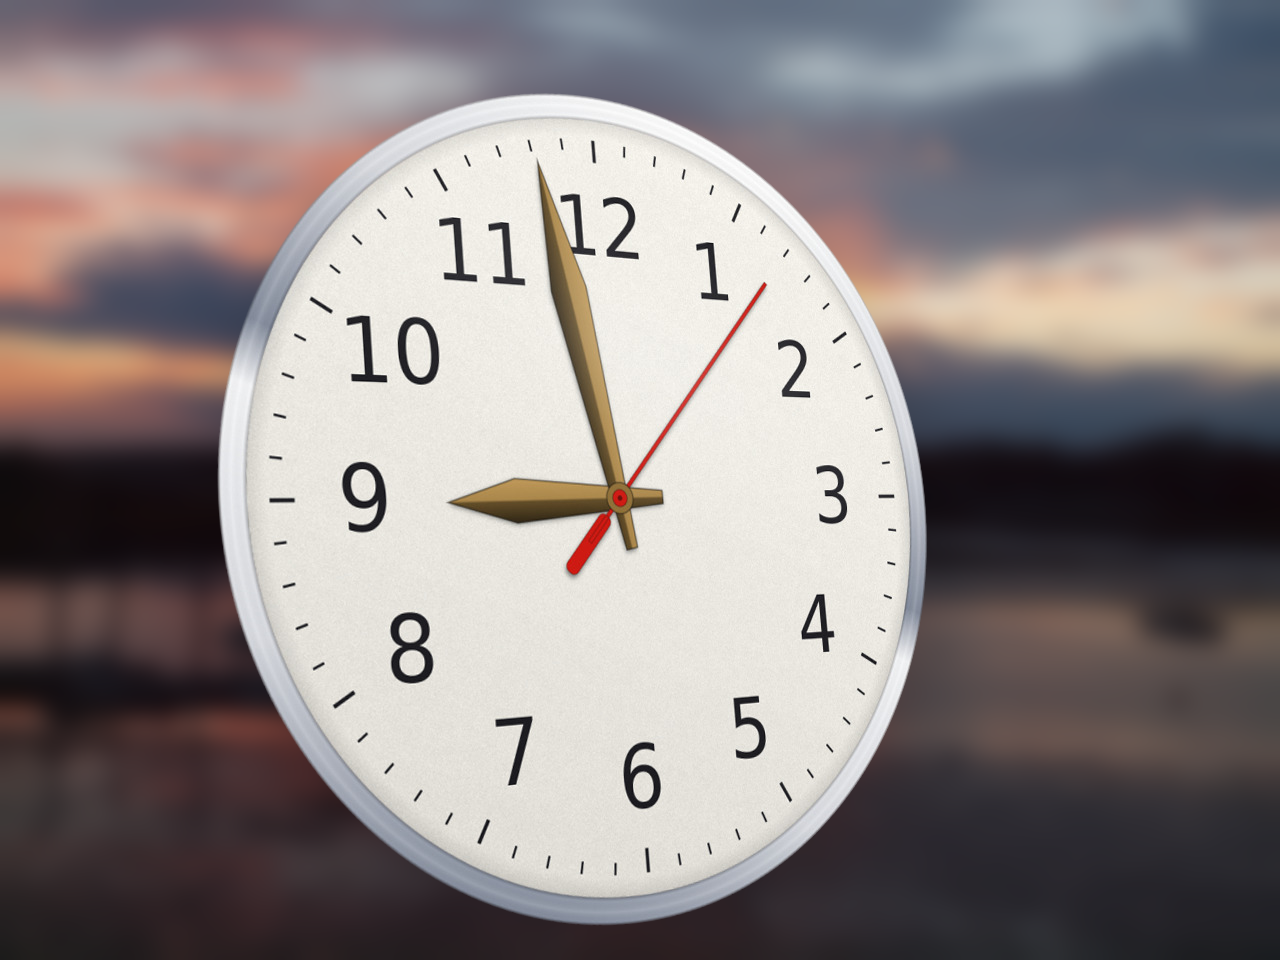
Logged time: 8:58:07
